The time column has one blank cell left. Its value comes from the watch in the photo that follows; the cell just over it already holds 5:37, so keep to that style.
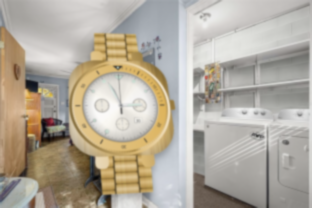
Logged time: 2:56
